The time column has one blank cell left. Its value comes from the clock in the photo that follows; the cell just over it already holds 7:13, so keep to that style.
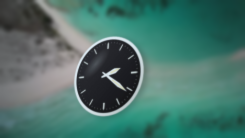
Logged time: 2:21
